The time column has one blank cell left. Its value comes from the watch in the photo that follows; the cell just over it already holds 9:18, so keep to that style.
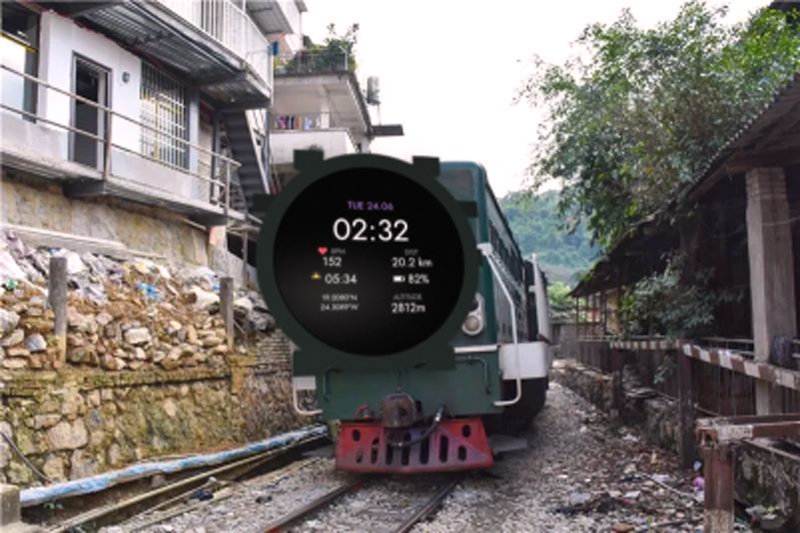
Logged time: 2:32
